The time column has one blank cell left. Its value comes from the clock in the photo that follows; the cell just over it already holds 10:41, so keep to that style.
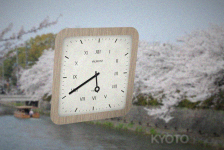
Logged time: 5:40
